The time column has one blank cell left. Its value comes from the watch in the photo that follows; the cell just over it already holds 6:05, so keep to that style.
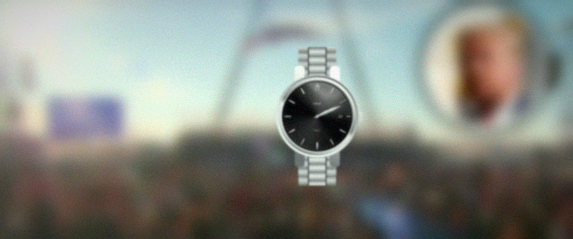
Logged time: 2:11
